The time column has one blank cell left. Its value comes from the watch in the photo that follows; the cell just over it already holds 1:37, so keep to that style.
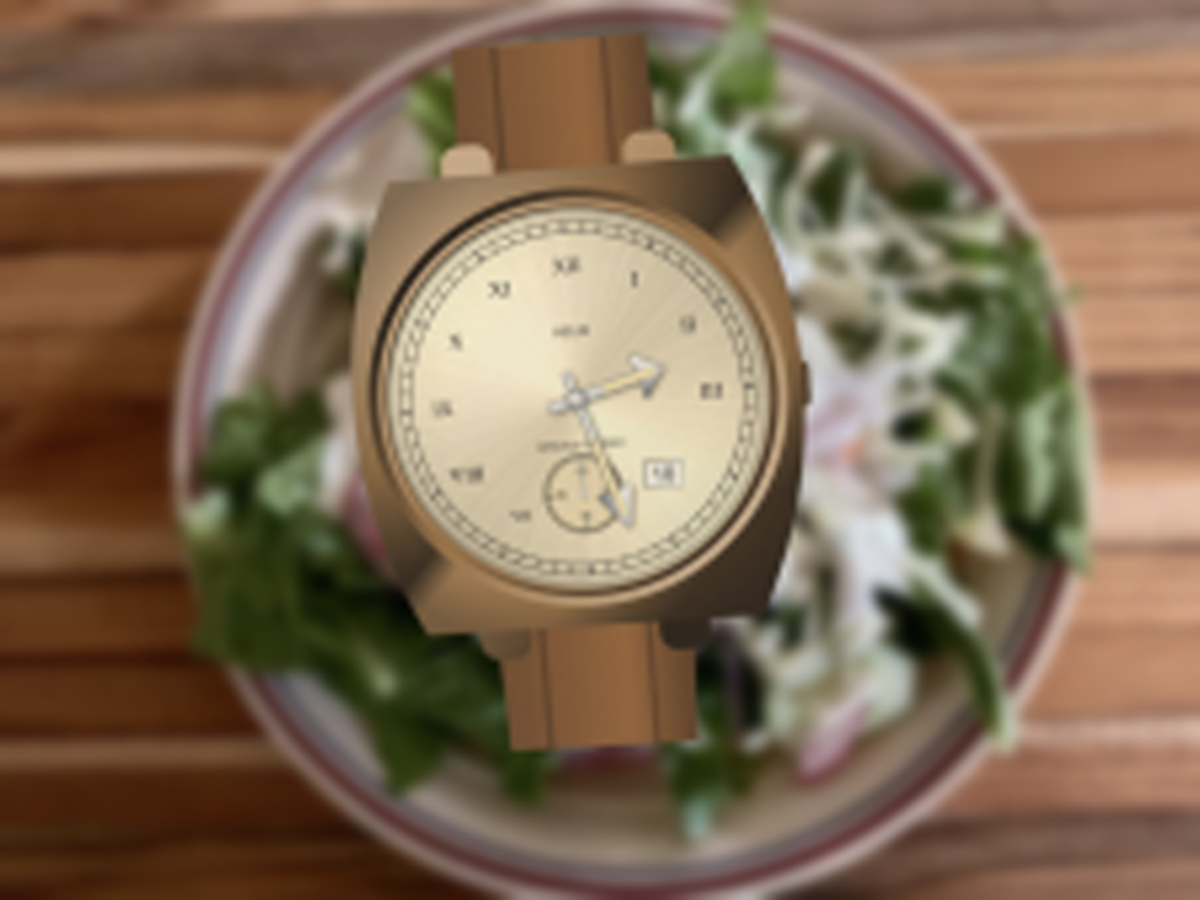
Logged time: 2:27
